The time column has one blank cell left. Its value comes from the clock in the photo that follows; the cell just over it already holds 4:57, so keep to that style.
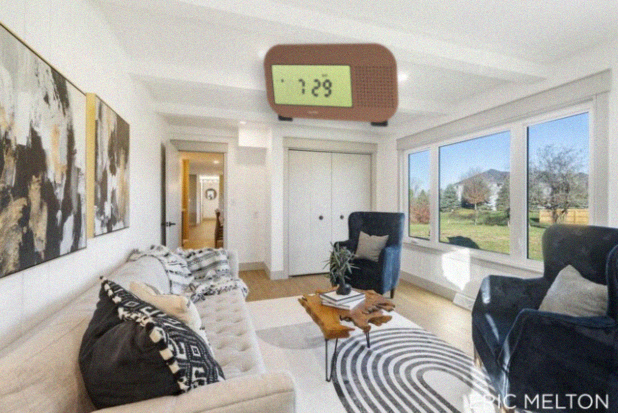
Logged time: 7:29
